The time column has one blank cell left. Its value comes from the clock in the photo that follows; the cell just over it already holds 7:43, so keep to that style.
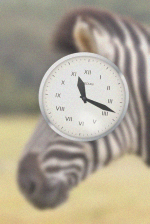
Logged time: 11:18
